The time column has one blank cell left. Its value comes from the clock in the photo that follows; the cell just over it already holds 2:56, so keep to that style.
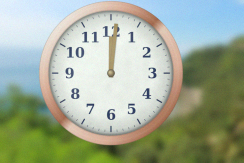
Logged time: 12:01
